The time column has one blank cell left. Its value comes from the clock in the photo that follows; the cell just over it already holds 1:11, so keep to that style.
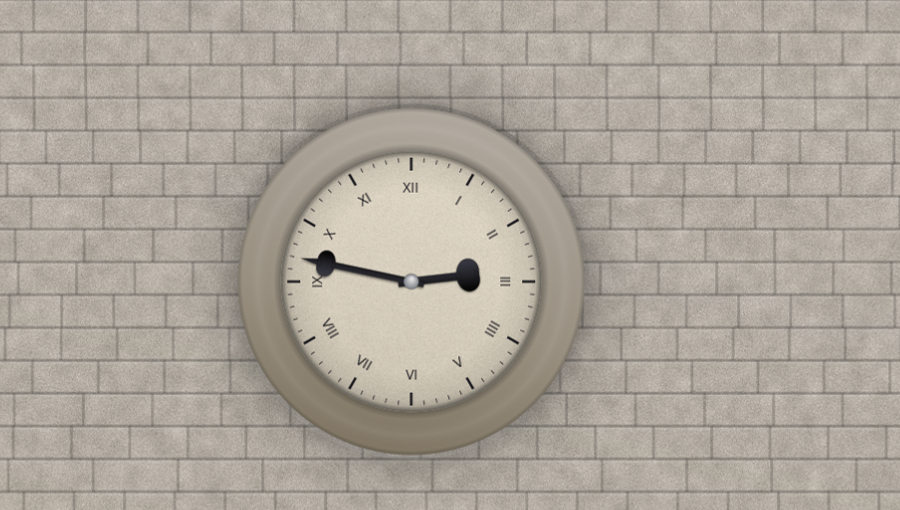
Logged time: 2:47
